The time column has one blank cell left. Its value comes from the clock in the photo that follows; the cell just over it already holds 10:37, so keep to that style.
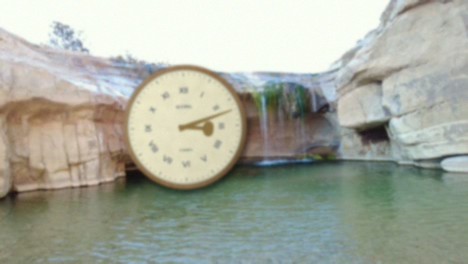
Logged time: 3:12
